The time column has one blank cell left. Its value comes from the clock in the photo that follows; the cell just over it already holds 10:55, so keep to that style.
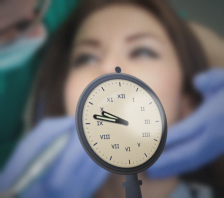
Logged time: 9:47
